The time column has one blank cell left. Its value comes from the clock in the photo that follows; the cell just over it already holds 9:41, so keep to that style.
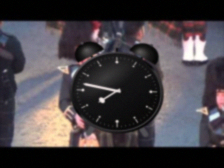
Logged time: 7:47
